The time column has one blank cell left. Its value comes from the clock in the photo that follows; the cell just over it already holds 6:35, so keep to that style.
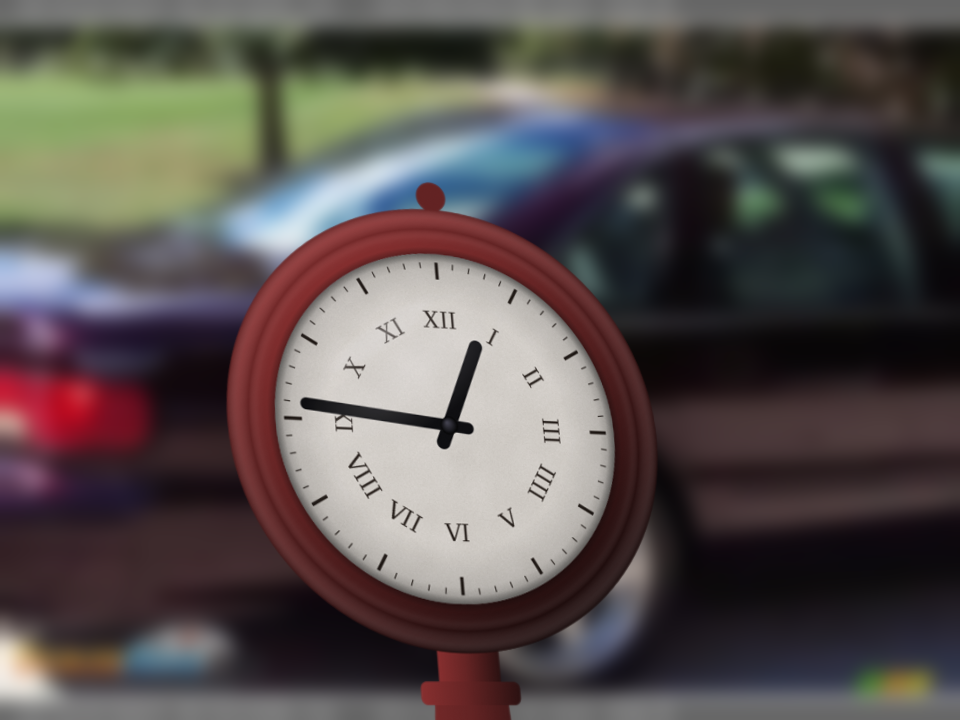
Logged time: 12:46
